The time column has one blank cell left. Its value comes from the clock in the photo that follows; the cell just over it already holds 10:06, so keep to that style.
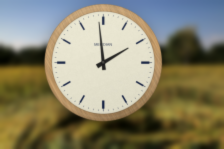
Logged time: 1:59
